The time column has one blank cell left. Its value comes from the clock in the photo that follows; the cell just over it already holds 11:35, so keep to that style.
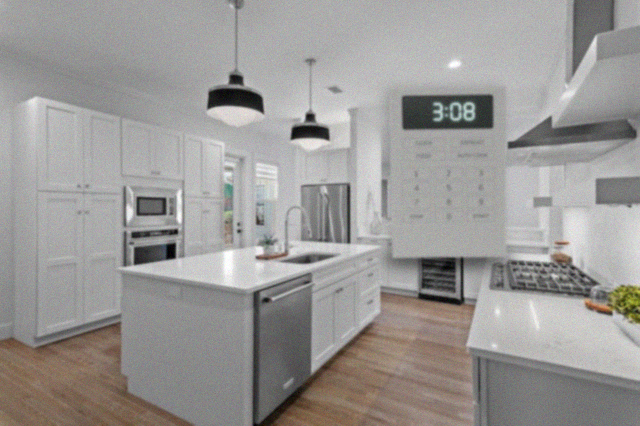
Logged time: 3:08
